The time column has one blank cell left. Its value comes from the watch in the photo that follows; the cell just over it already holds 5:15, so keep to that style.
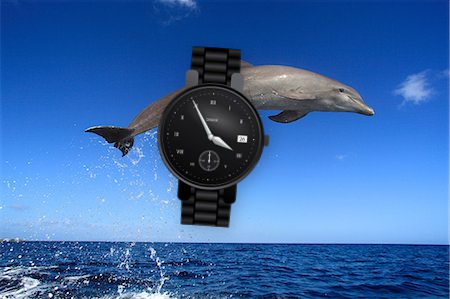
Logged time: 3:55
